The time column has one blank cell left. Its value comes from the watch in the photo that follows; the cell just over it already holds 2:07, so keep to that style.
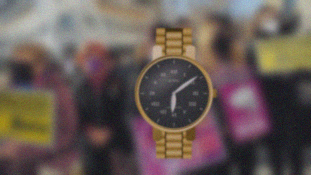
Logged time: 6:09
